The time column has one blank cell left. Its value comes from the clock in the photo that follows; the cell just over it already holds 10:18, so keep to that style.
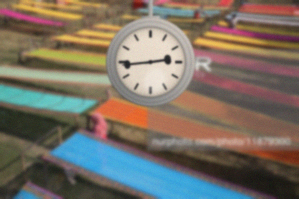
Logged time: 2:44
